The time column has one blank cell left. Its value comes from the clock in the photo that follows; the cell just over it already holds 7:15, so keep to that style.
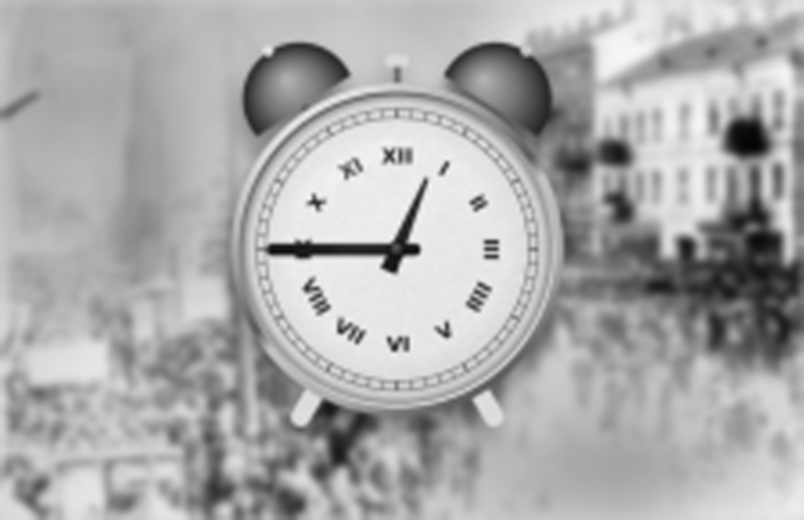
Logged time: 12:45
